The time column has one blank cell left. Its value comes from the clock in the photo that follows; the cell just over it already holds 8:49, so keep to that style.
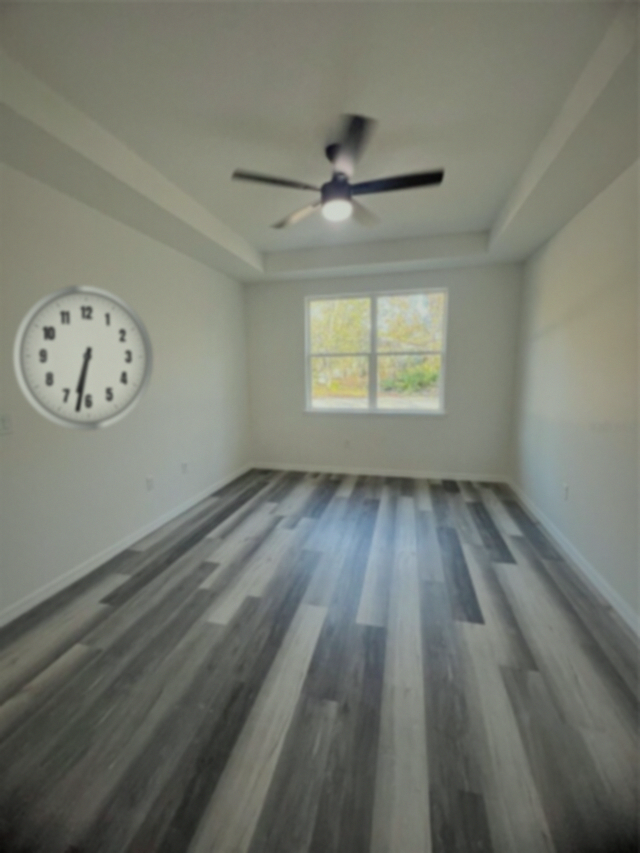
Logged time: 6:32
